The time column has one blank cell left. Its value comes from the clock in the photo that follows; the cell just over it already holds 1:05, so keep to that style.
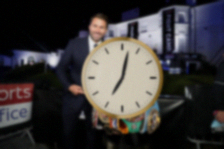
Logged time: 7:02
